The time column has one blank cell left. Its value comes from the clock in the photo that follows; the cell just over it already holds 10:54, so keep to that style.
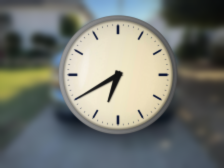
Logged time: 6:40
